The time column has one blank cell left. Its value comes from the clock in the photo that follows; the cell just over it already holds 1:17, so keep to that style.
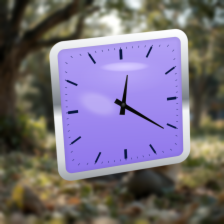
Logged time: 12:21
